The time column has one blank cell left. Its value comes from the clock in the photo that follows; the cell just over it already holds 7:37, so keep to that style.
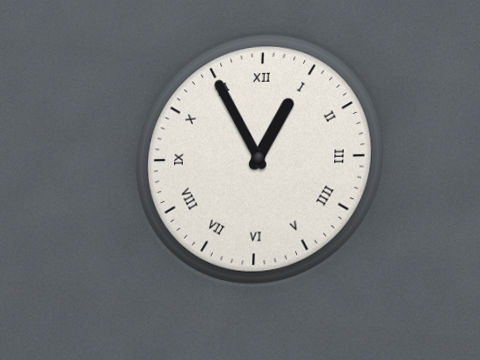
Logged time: 12:55
